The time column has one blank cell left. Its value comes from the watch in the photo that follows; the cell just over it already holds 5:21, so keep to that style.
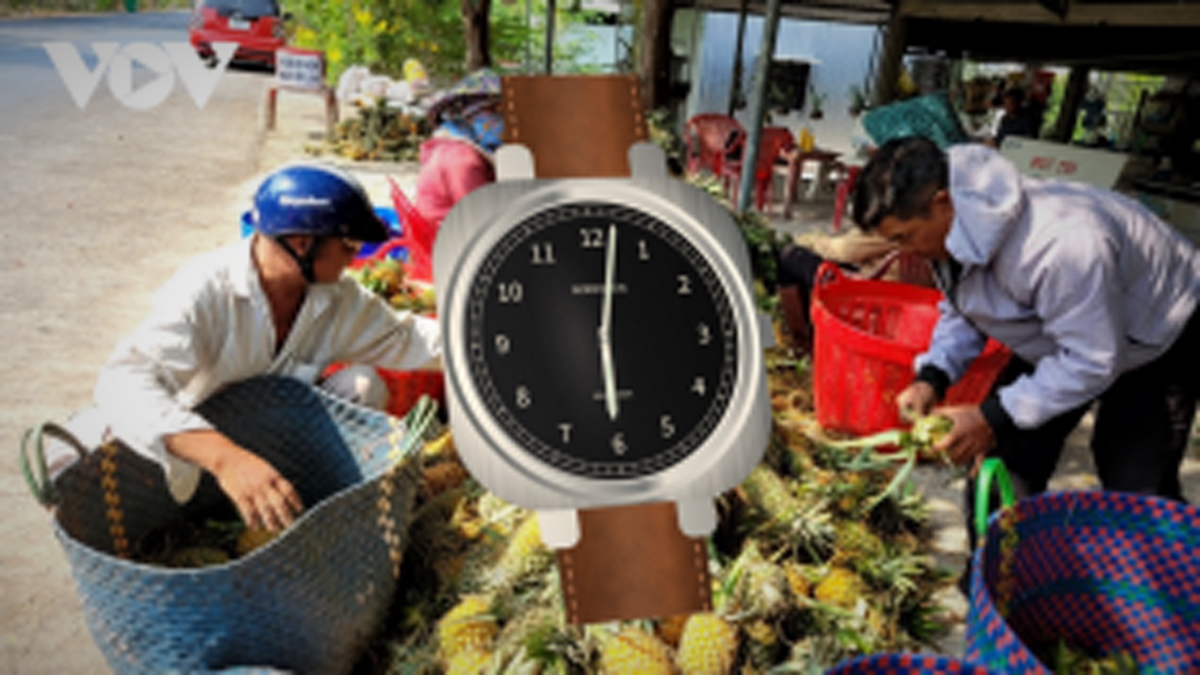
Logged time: 6:02
